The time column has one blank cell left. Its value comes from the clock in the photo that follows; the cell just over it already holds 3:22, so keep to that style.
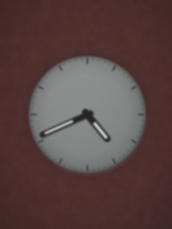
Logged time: 4:41
